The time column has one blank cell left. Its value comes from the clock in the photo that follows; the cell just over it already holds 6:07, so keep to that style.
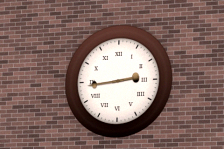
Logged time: 2:44
